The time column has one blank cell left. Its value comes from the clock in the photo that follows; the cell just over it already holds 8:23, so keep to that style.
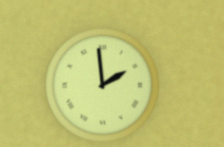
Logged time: 1:59
